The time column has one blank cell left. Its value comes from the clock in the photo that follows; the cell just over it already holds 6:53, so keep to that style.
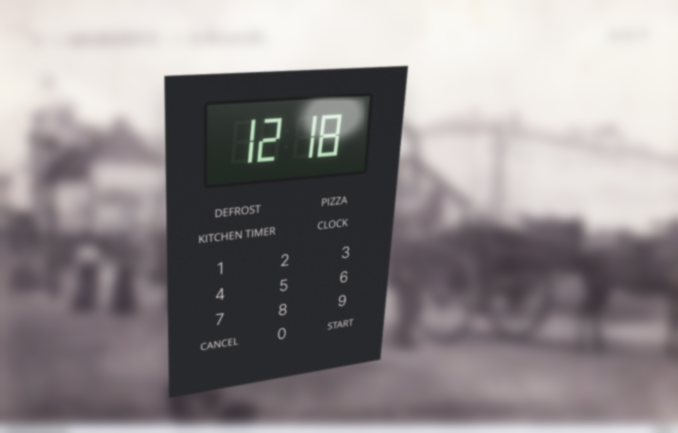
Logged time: 12:18
